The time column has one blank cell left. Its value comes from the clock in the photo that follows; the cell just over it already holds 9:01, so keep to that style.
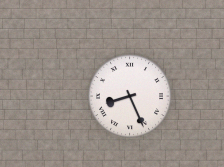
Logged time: 8:26
